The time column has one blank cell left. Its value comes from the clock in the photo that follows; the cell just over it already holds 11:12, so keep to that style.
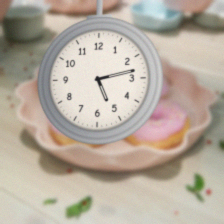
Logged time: 5:13
